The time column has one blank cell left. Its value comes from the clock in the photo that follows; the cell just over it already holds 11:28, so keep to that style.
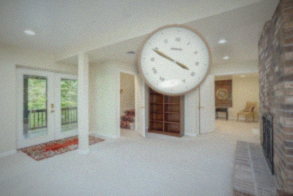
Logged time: 3:49
